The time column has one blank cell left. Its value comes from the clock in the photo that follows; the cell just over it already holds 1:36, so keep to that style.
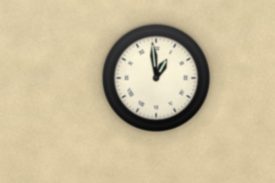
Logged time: 12:59
